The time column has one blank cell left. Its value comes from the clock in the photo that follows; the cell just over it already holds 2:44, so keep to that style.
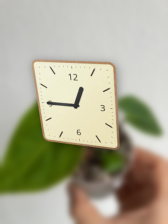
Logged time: 12:45
